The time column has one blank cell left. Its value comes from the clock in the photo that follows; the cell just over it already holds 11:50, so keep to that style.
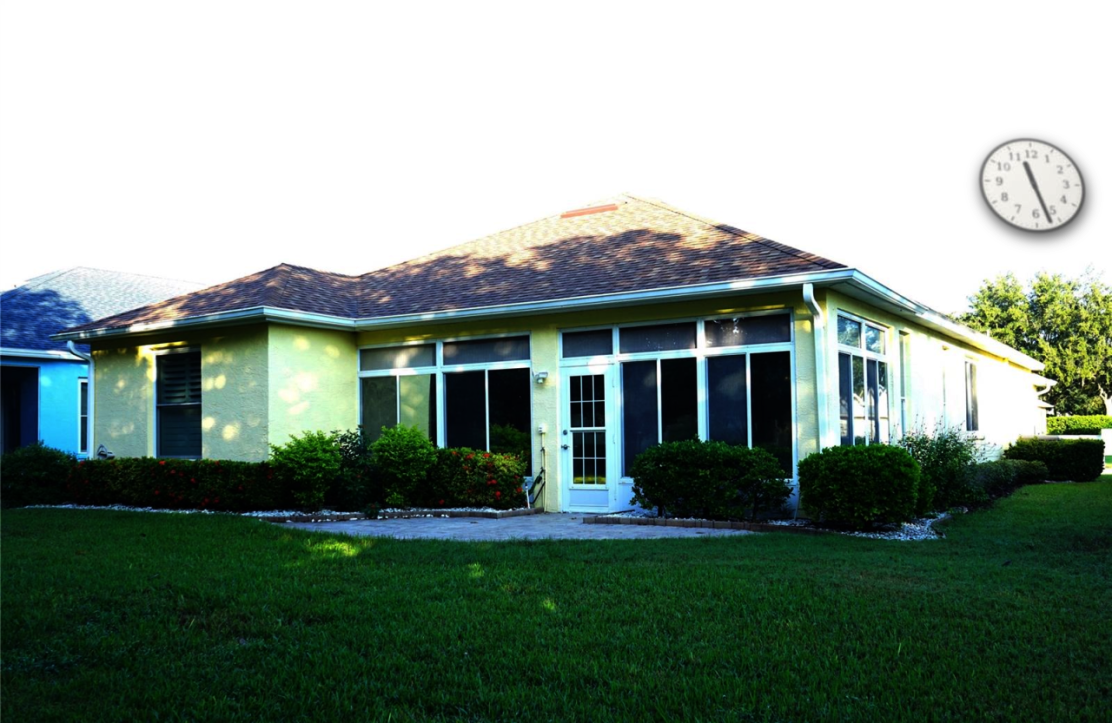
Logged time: 11:27
